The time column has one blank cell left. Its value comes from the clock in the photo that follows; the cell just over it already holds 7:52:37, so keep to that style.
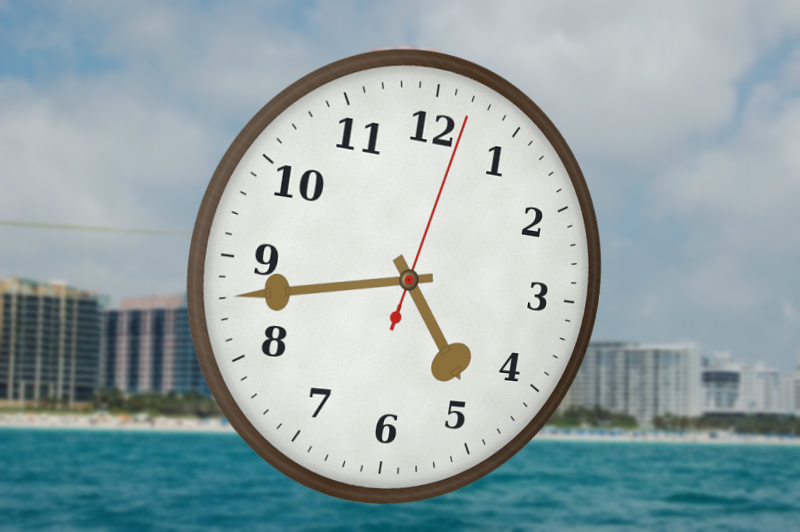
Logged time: 4:43:02
